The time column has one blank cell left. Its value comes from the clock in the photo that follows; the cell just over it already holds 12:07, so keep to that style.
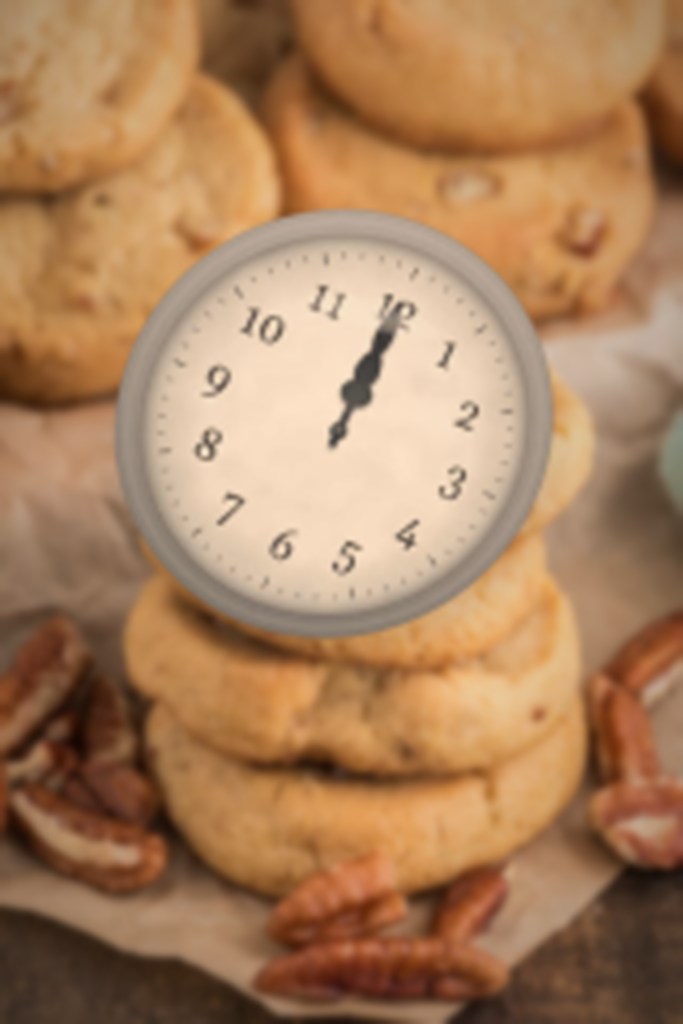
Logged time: 12:00
